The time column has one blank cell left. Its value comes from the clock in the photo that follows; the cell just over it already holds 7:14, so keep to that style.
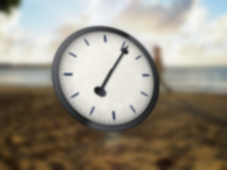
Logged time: 7:06
